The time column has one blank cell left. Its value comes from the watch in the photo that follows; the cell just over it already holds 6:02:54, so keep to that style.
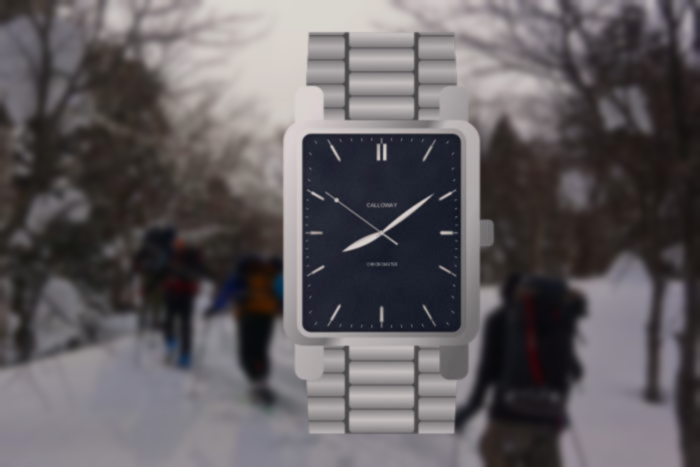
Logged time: 8:08:51
